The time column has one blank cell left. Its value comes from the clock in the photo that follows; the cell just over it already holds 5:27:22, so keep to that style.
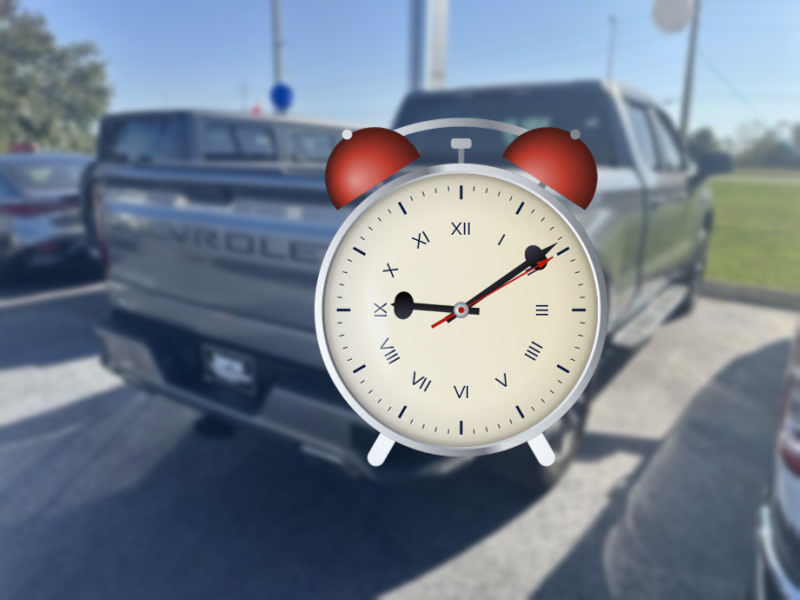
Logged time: 9:09:10
